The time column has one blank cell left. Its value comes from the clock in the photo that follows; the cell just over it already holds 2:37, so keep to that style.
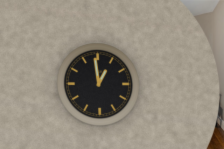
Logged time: 12:59
